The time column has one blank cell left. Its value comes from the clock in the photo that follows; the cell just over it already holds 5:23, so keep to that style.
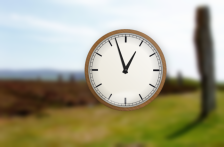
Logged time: 12:57
